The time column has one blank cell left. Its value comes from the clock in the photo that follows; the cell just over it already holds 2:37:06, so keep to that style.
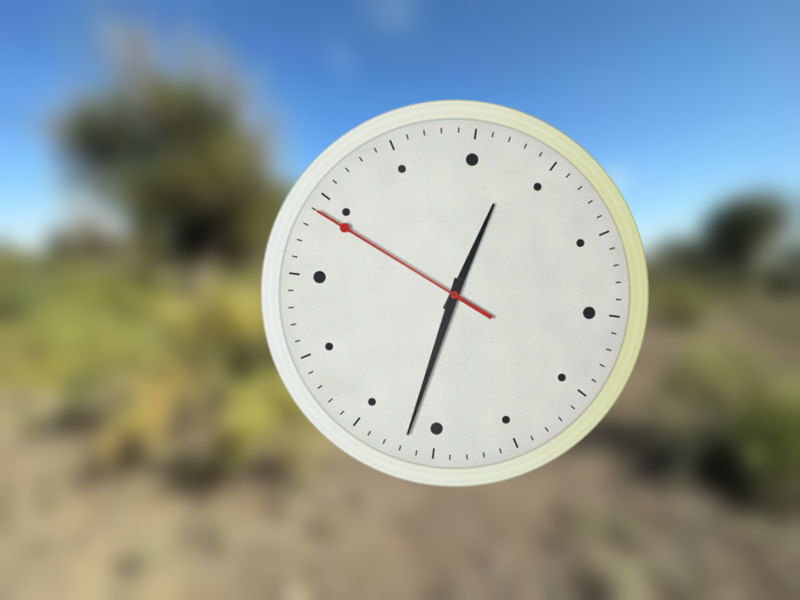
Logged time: 12:31:49
